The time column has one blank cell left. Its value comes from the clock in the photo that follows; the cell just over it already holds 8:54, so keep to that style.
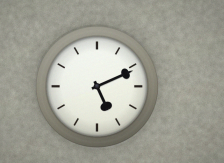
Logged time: 5:11
